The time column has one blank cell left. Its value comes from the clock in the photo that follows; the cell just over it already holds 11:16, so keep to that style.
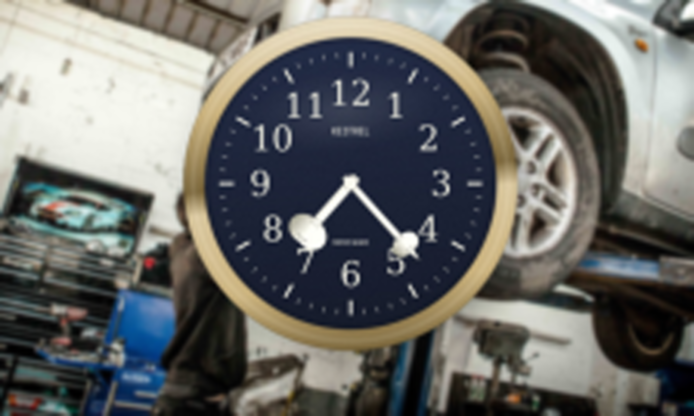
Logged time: 7:23
